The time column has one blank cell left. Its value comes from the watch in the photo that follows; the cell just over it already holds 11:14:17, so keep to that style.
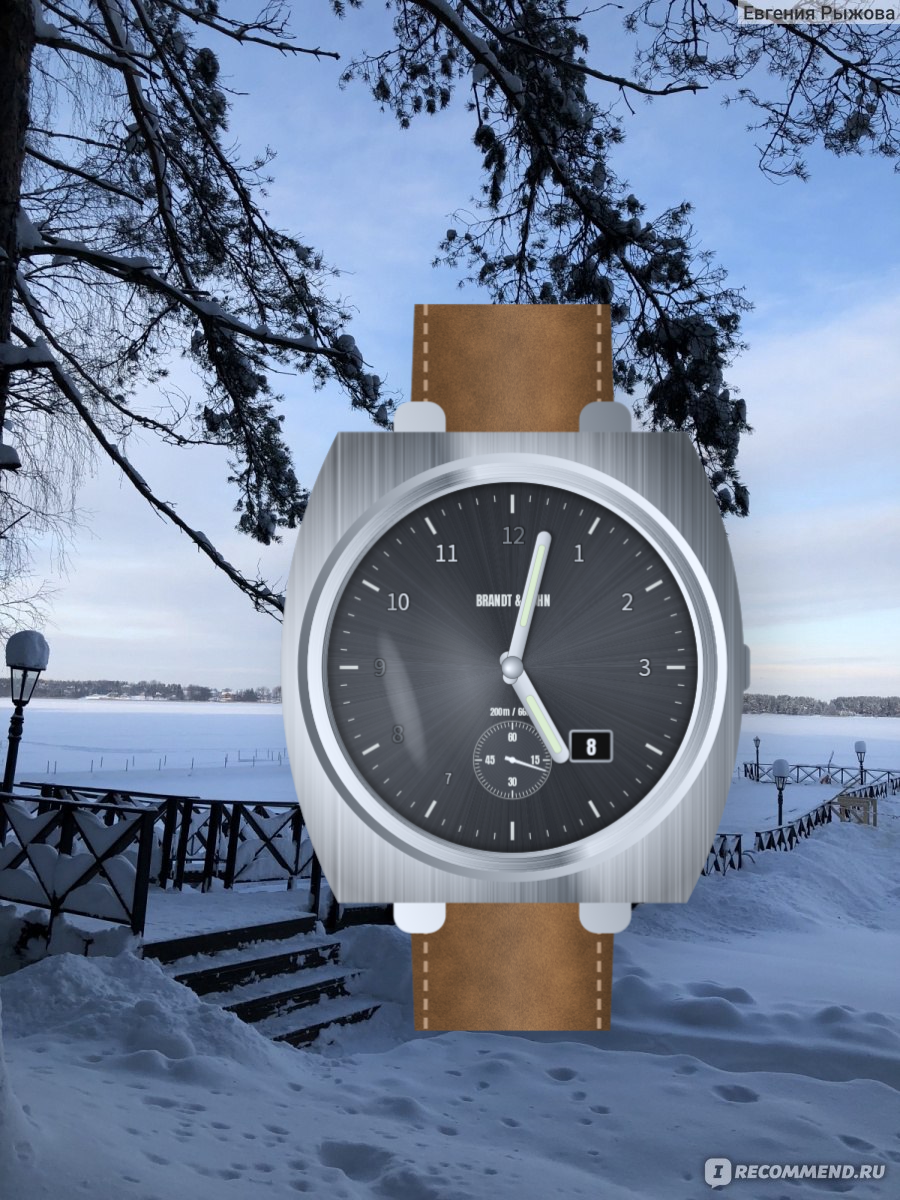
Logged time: 5:02:18
